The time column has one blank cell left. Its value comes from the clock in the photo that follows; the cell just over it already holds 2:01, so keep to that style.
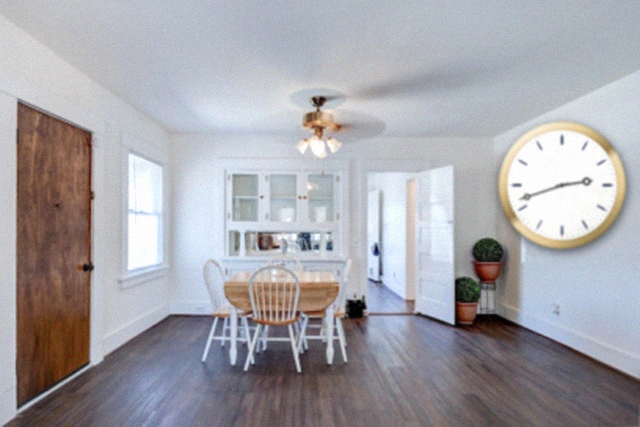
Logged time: 2:42
